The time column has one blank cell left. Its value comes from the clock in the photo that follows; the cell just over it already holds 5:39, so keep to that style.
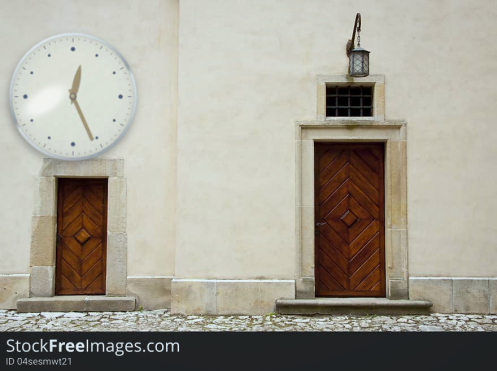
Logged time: 12:26
